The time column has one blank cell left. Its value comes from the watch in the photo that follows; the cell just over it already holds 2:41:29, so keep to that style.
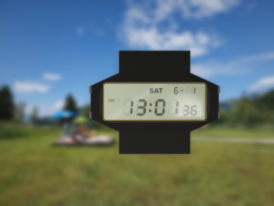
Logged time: 13:01:36
